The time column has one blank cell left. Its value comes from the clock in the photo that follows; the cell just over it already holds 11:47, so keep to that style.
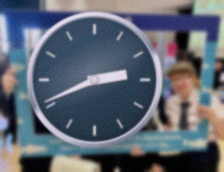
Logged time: 2:41
